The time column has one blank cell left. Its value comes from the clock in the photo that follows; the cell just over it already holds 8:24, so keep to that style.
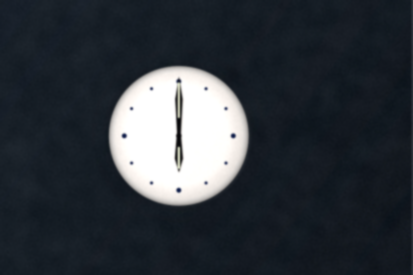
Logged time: 6:00
